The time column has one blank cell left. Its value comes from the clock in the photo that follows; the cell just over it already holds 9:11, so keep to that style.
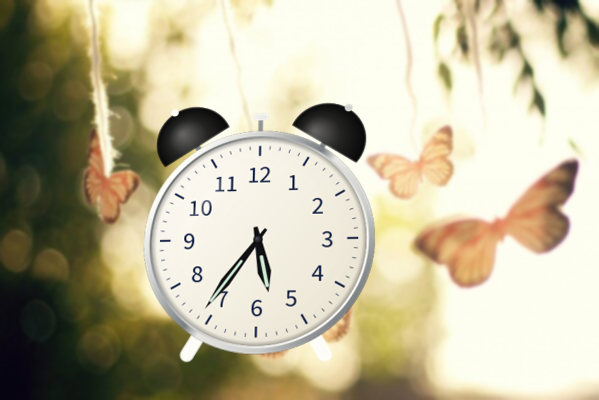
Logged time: 5:36
